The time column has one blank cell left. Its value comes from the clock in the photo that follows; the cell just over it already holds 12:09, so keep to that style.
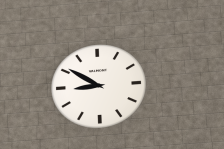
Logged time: 8:51
